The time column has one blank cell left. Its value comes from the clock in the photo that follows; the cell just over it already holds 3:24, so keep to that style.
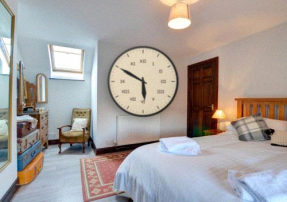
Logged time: 5:50
